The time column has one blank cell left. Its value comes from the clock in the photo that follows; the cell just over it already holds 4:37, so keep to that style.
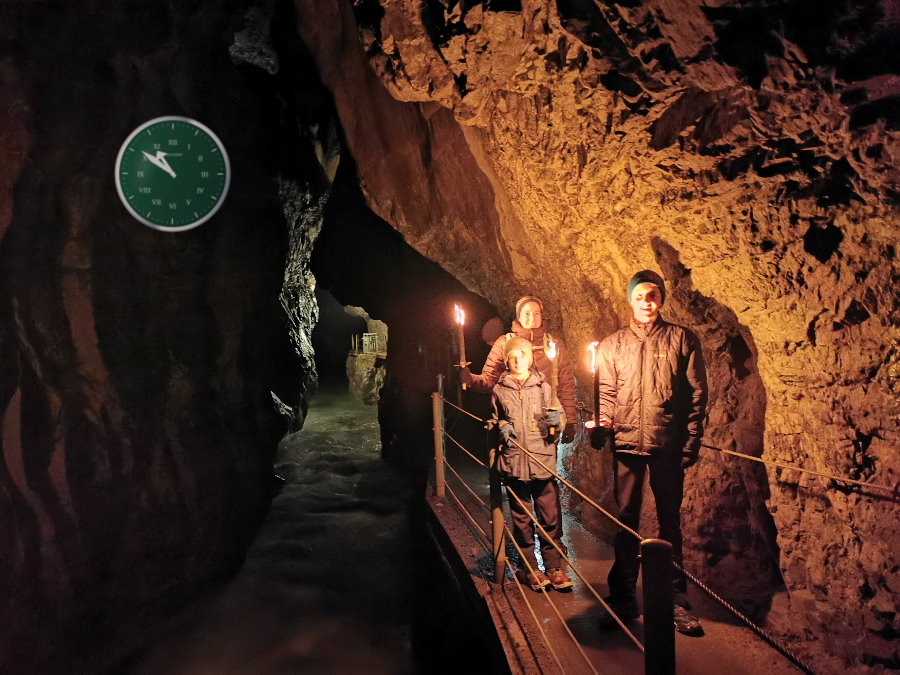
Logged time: 10:51
